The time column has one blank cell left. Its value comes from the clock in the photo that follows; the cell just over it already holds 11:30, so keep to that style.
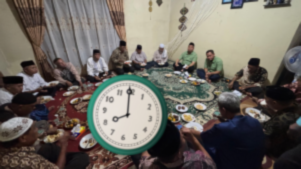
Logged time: 7:59
